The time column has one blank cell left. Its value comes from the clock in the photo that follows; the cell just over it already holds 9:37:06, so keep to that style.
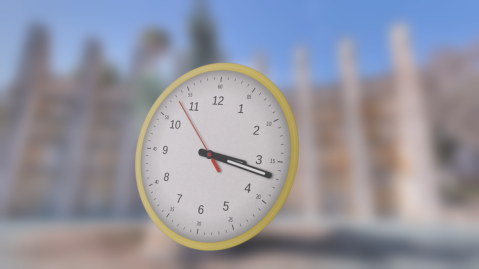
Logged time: 3:16:53
